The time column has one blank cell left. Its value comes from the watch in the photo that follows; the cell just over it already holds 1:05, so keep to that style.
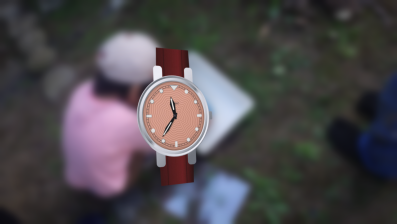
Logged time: 11:36
